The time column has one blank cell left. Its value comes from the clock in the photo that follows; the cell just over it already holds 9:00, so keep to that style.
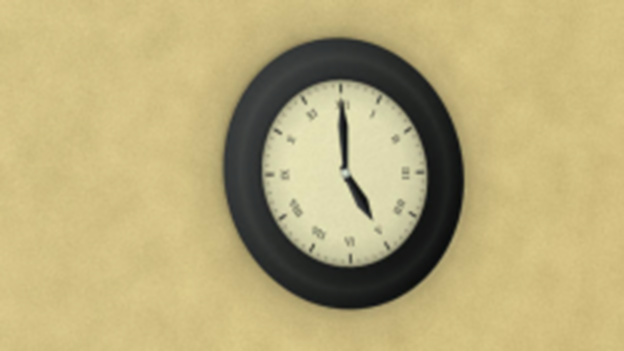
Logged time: 5:00
